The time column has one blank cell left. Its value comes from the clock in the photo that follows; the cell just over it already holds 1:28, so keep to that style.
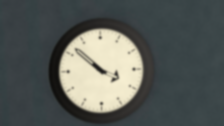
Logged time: 3:52
